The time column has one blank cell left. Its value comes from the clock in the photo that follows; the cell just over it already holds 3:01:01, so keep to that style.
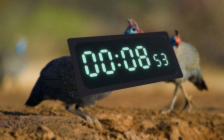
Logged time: 0:08:53
